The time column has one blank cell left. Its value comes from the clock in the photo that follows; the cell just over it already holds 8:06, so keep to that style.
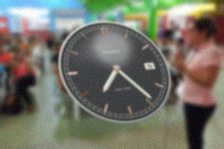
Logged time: 7:24
